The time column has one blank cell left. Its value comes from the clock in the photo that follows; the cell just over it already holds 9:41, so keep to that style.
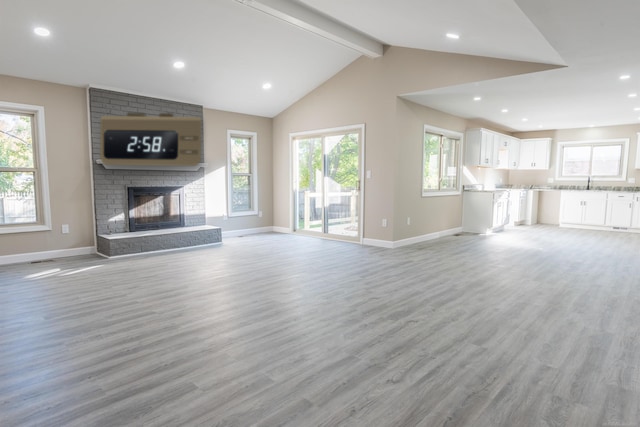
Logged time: 2:58
